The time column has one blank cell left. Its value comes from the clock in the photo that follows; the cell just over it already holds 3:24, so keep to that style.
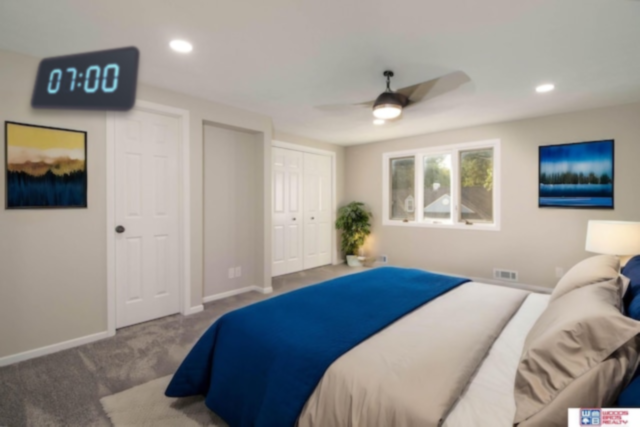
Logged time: 7:00
